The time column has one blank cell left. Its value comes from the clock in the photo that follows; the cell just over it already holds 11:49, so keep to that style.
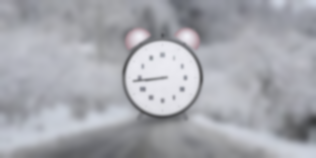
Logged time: 8:44
